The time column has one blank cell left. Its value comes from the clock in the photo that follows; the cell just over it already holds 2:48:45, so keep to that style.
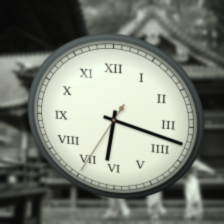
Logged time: 6:17:35
